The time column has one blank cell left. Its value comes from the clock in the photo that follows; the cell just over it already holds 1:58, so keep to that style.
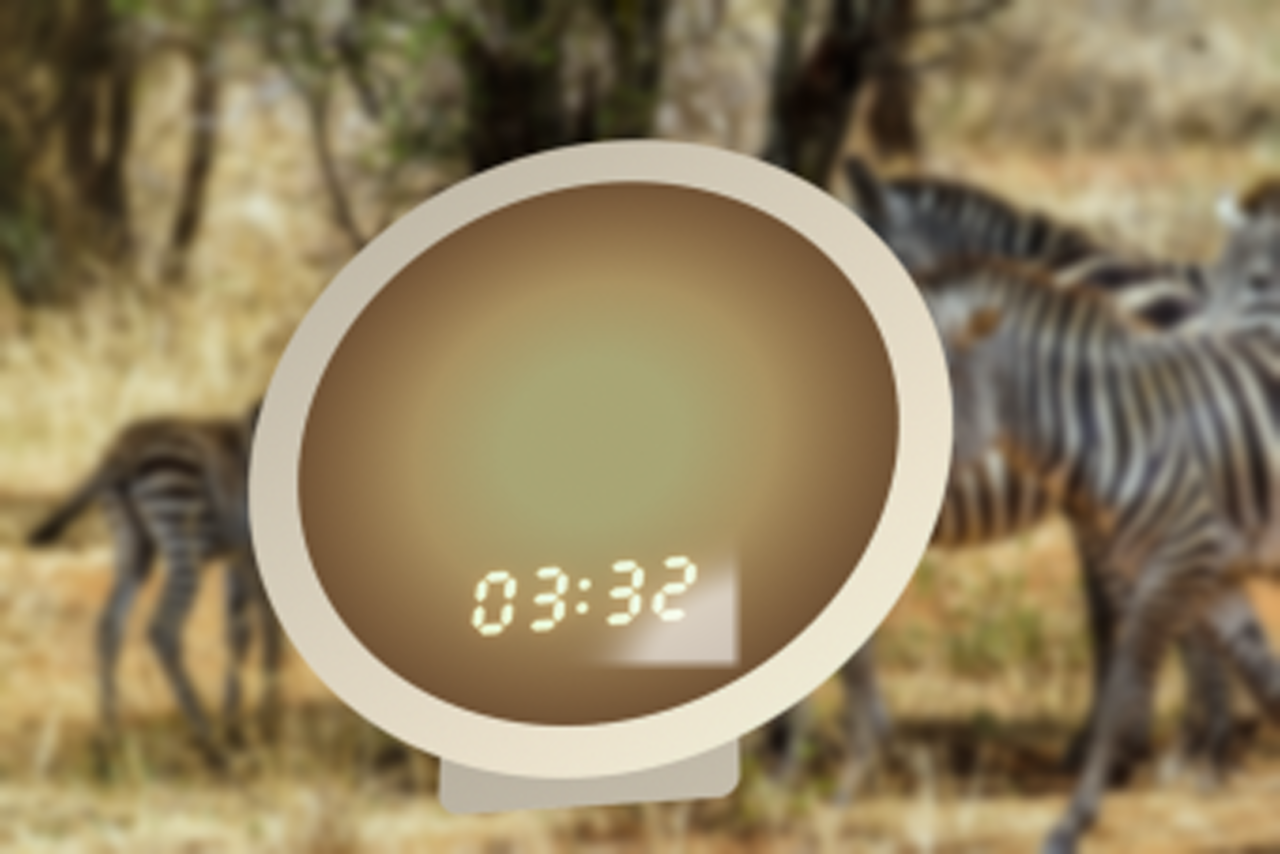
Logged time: 3:32
